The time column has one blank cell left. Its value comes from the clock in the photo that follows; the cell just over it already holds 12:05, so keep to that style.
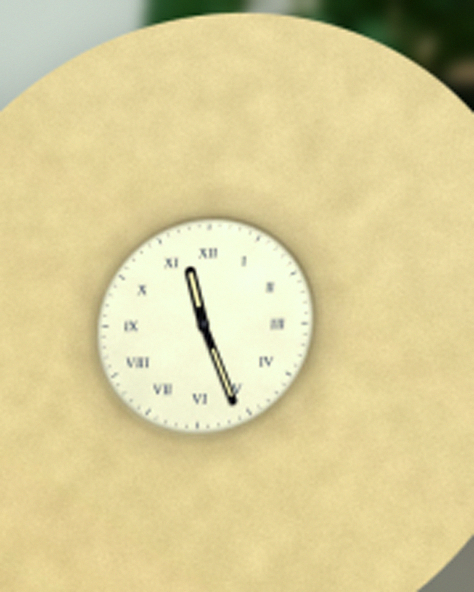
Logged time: 11:26
